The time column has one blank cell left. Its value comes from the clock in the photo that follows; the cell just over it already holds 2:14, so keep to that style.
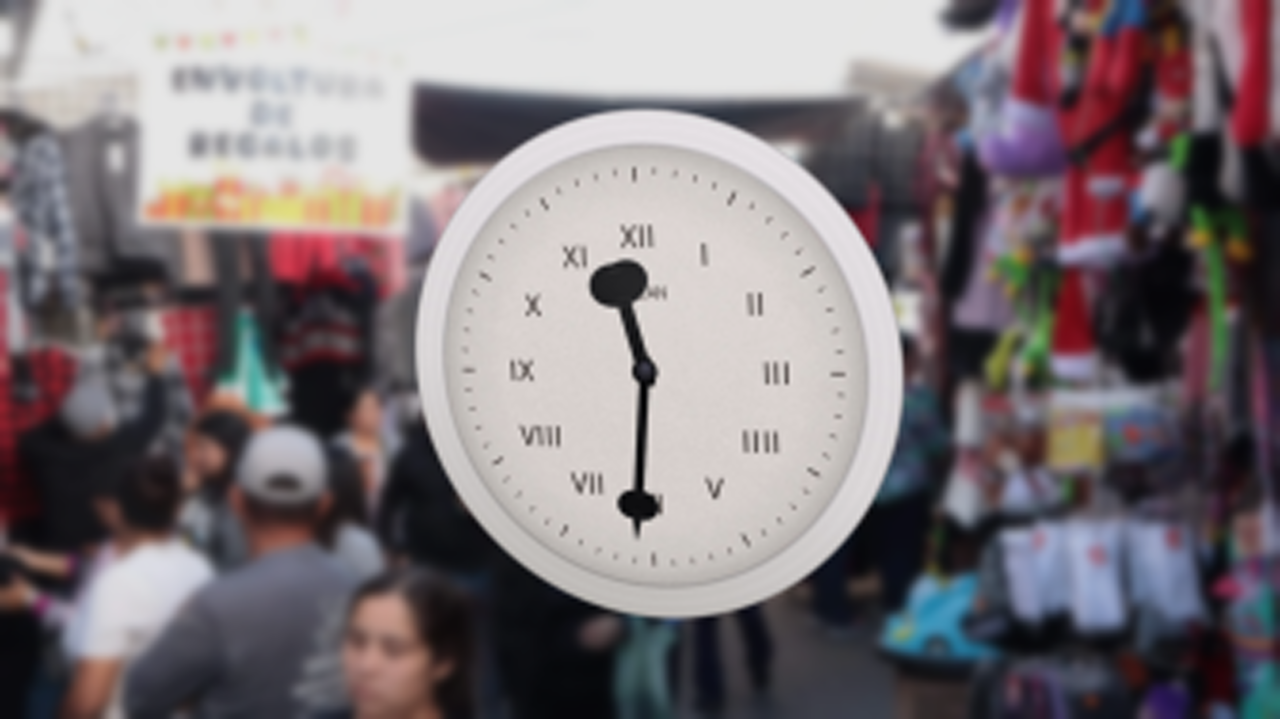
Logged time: 11:31
